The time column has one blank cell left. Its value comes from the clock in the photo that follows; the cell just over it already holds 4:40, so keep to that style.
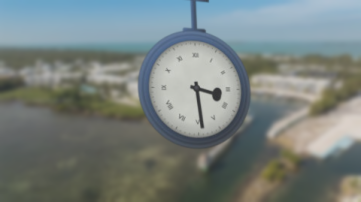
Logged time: 3:29
